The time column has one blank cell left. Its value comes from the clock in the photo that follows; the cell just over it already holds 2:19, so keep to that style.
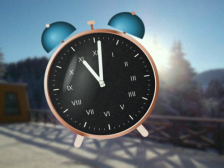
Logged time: 11:01
